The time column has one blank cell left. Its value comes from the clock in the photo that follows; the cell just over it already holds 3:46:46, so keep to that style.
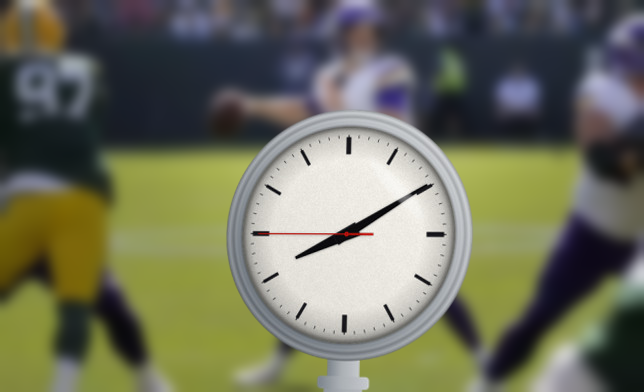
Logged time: 8:09:45
